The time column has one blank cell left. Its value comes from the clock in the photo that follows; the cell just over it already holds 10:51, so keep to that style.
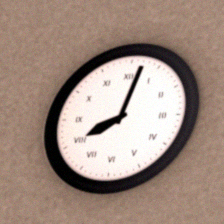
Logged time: 8:02
